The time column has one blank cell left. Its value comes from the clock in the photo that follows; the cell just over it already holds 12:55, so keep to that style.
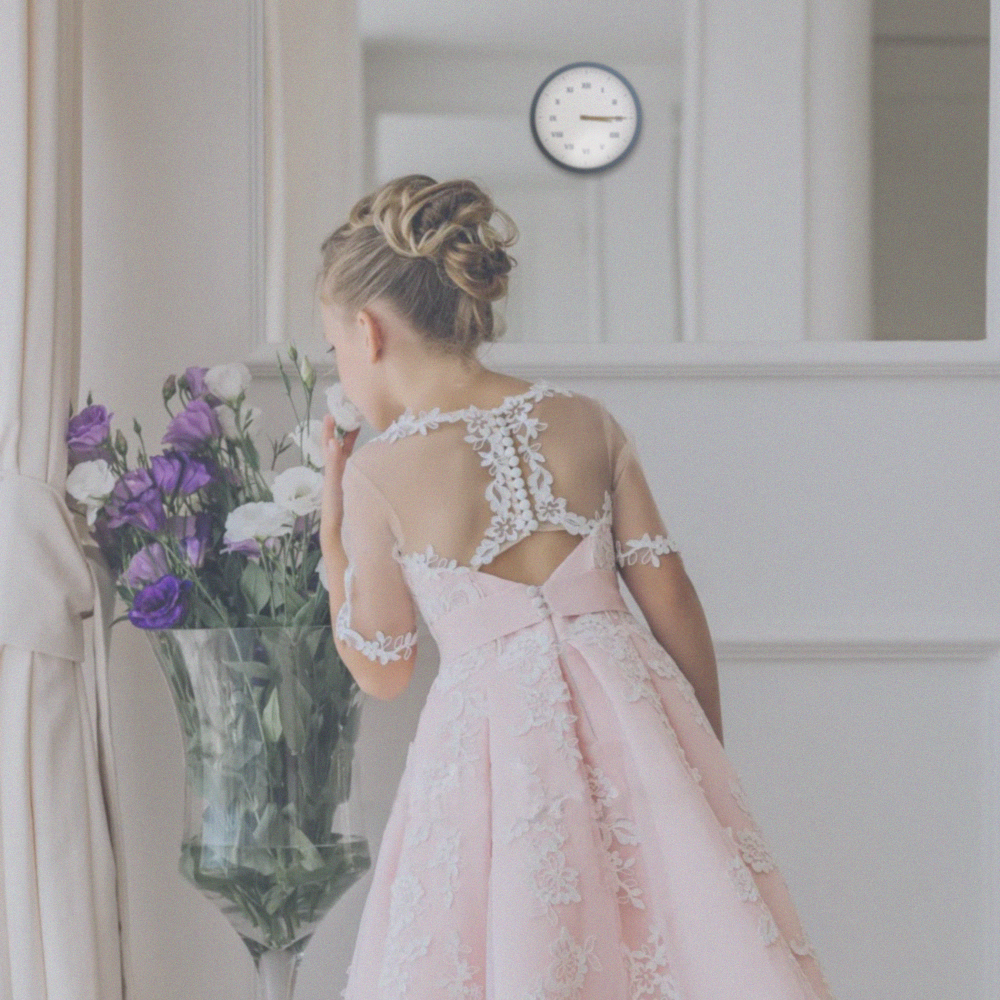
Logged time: 3:15
